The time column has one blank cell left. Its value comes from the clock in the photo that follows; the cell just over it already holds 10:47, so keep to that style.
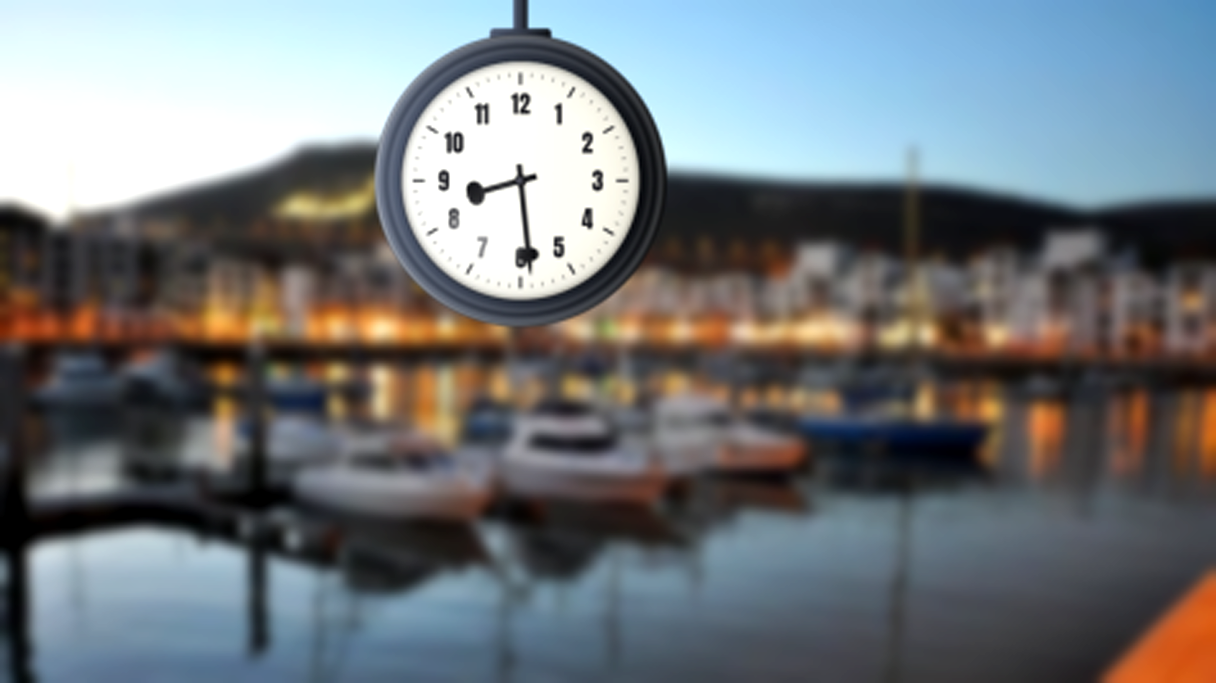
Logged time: 8:29
